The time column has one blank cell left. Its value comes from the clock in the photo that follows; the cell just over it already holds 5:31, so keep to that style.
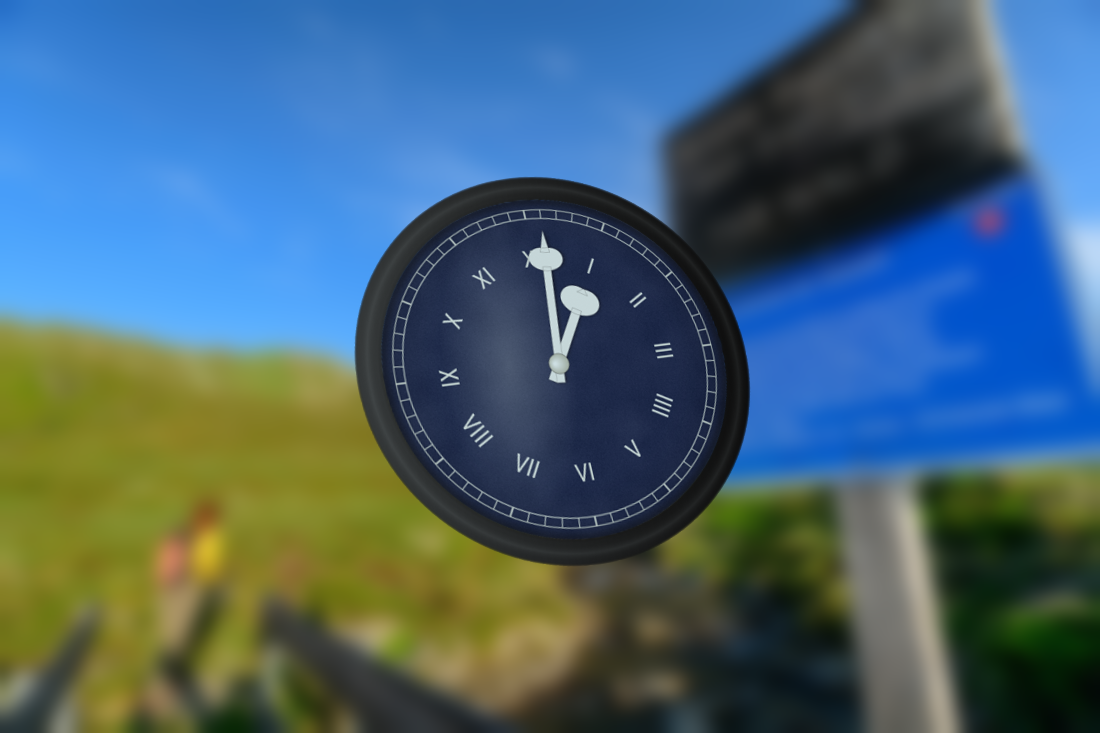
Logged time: 1:01
